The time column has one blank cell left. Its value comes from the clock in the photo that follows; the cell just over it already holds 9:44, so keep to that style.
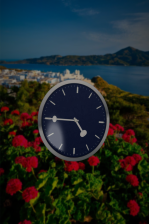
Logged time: 4:45
